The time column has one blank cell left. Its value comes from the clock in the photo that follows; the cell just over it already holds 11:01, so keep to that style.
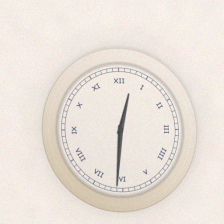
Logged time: 12:31
